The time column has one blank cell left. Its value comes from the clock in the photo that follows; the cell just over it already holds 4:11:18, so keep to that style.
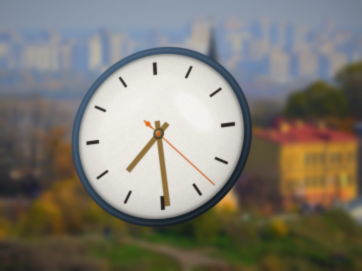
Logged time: 7:29:23
